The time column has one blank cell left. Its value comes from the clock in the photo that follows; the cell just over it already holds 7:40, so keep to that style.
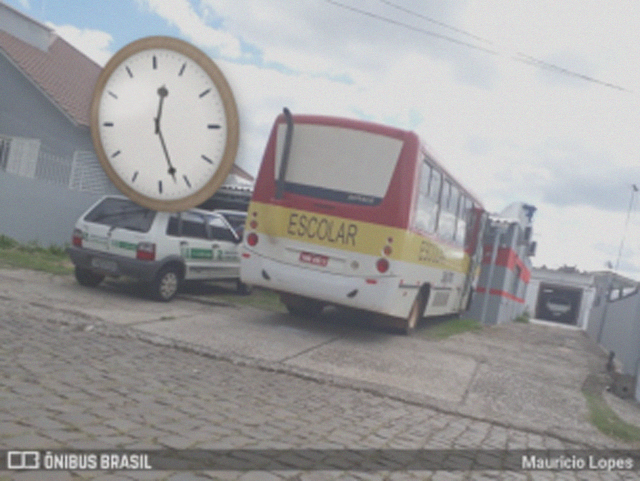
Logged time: 12:27
